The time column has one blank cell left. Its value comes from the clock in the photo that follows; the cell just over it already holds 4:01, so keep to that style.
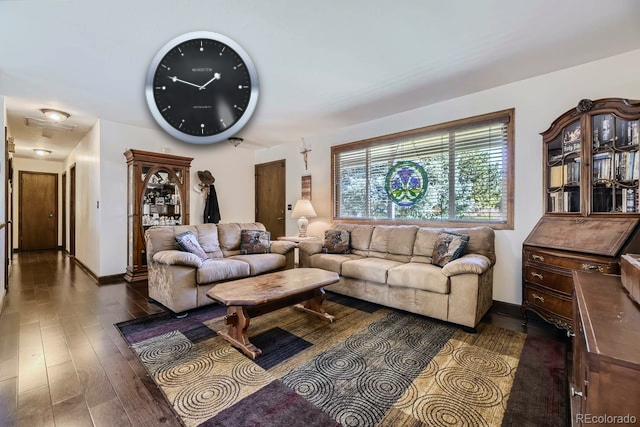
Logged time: 1:48
